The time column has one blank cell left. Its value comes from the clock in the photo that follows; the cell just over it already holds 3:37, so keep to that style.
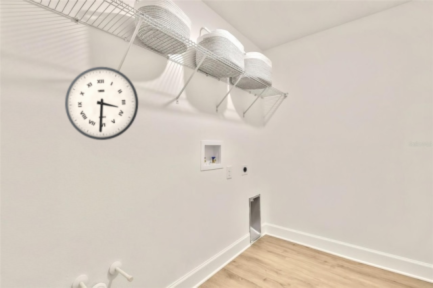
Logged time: 3:31
